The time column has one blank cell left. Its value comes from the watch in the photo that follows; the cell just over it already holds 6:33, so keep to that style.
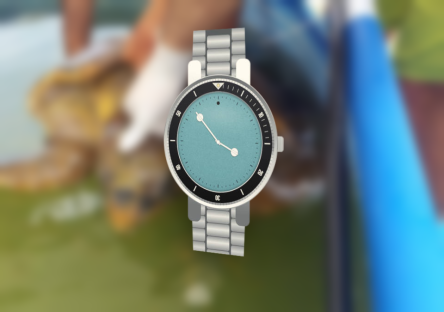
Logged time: 3:53
